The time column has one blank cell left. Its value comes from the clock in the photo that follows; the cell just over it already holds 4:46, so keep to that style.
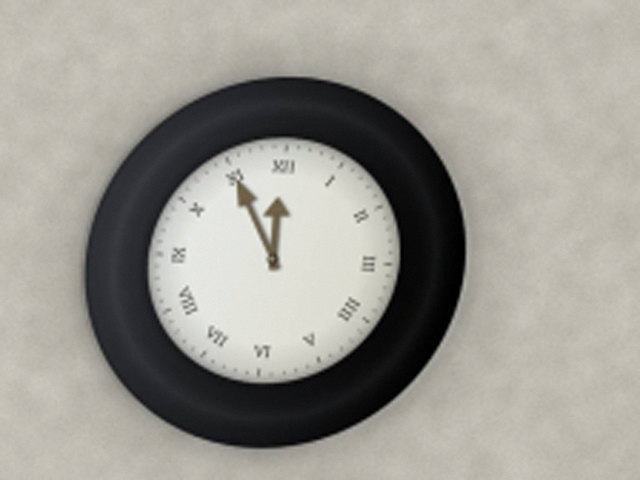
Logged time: 11:55
